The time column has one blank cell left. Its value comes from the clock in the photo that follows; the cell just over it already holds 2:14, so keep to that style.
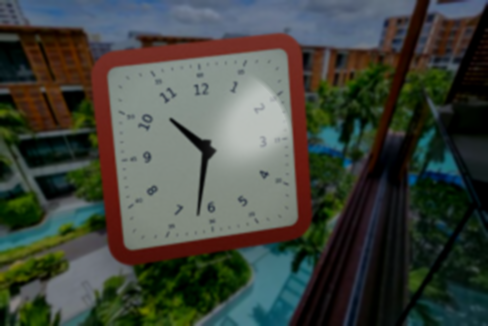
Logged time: 10:32
